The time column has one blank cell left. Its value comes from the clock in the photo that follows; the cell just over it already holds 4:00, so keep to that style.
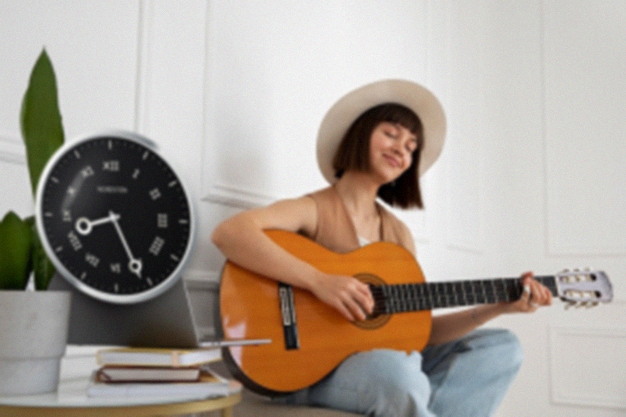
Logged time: 8:26
